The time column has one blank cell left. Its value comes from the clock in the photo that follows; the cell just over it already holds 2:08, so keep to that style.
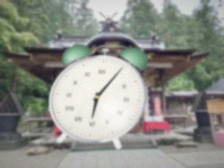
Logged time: 6:05
